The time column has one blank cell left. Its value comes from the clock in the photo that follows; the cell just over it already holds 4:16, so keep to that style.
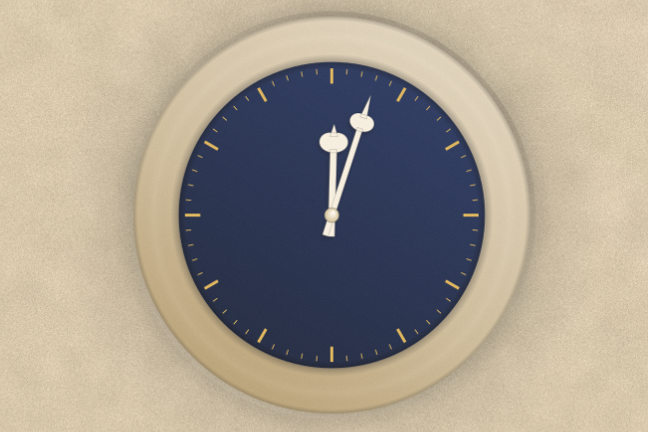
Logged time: 12:03
